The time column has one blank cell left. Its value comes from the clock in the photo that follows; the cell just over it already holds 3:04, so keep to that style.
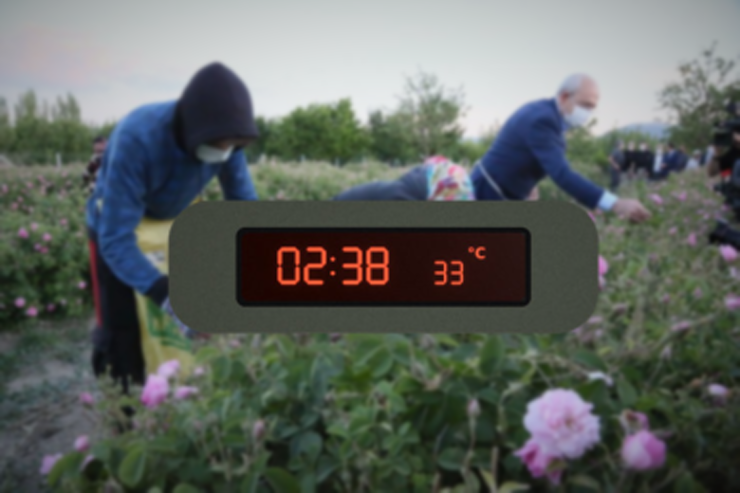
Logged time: 2:38
